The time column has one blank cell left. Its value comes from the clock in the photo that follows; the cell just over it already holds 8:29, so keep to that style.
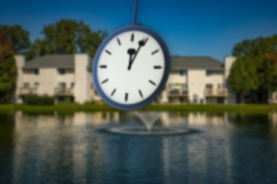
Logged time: 12:04
